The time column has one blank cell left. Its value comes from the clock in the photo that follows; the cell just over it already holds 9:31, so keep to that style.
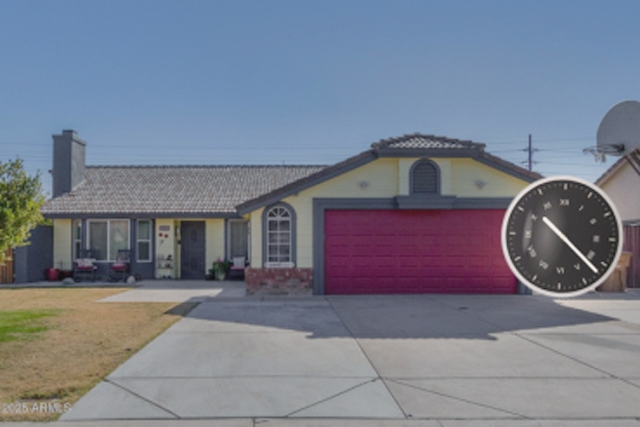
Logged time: 10:22
